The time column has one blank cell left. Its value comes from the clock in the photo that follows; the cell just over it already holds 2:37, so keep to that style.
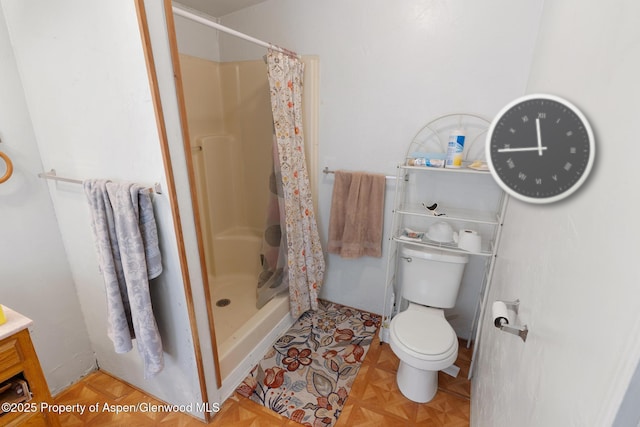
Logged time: 11:44
